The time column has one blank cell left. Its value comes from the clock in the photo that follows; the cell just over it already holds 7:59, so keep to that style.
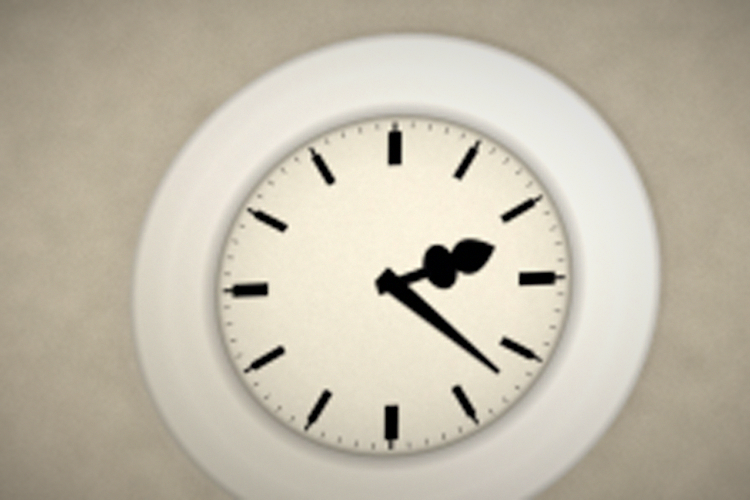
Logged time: 2:22
